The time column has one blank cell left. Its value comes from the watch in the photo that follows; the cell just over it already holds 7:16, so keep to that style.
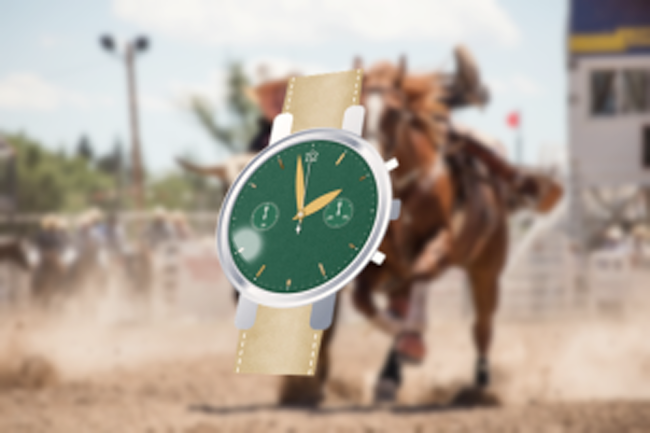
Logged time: 1:58
